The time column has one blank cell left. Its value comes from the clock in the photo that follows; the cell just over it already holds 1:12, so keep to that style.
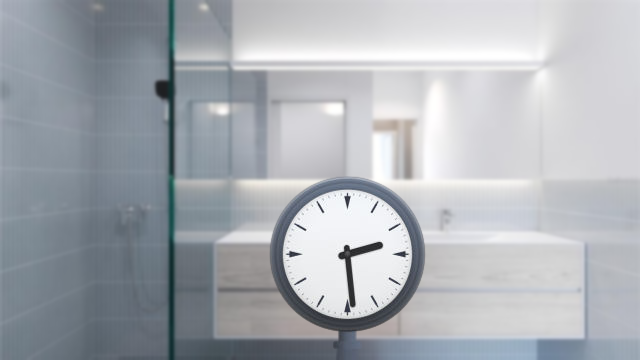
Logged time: 2:29
